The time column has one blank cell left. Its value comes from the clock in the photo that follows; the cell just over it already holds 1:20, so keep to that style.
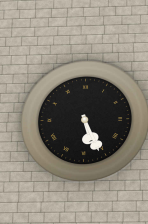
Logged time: 5:26
